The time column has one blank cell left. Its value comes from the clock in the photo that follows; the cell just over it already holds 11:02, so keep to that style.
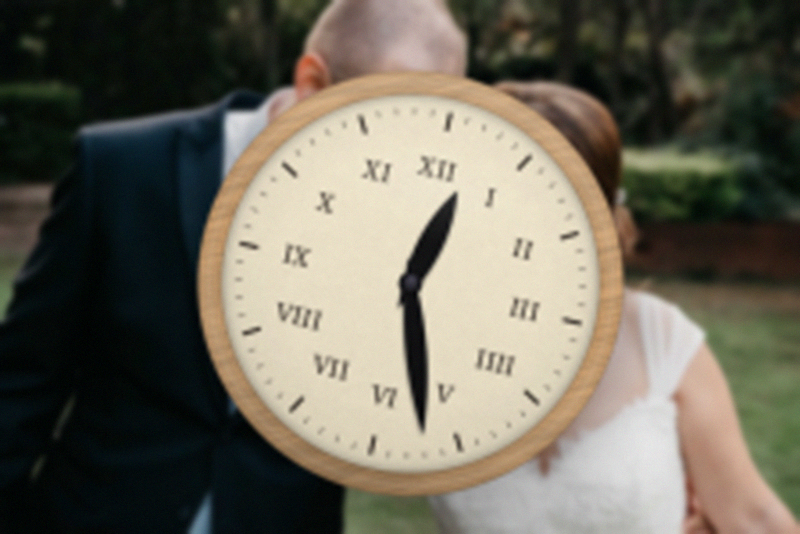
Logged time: 12:27
